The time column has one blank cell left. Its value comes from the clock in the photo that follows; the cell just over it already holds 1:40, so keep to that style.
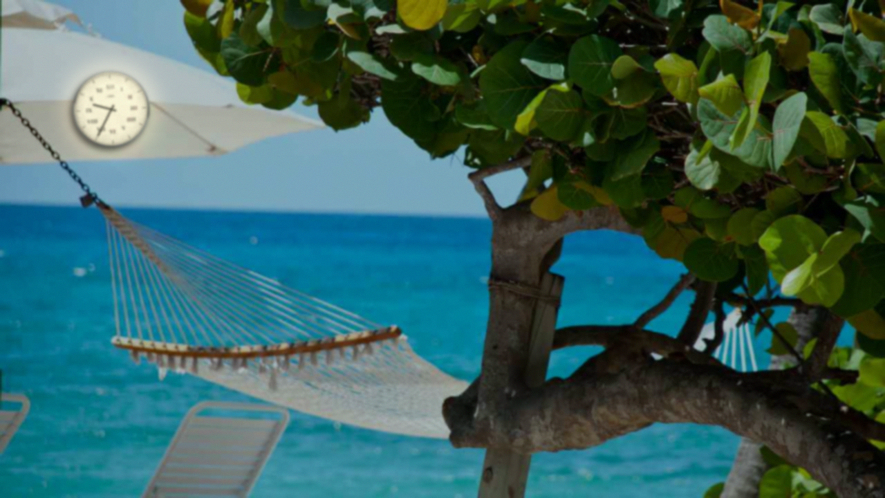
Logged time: 9:35
